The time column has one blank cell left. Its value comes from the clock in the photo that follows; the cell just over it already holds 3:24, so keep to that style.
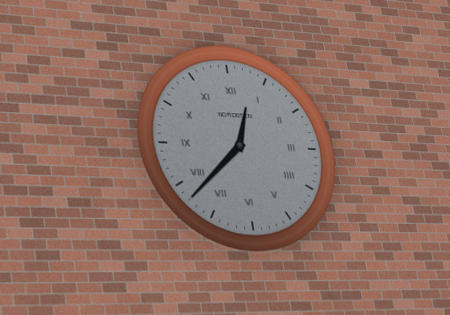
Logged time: 12:38
